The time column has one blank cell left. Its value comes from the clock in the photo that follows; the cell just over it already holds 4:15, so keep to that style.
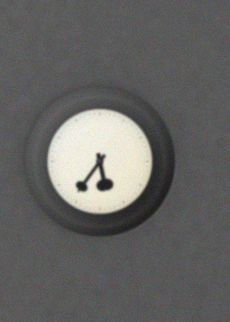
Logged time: 5:36
